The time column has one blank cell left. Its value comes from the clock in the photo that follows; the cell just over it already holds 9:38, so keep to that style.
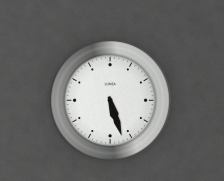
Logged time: 5:27
